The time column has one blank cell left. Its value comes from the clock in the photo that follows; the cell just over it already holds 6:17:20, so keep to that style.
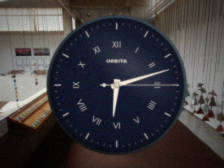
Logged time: 6:12:15
